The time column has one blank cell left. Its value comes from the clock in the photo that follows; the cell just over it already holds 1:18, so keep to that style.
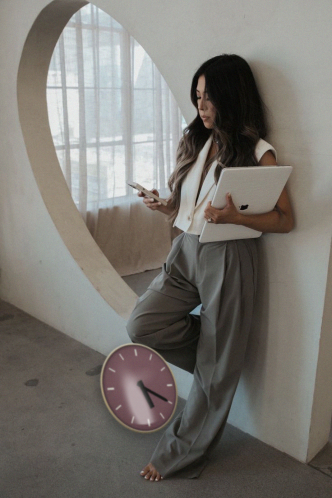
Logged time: 5:20
